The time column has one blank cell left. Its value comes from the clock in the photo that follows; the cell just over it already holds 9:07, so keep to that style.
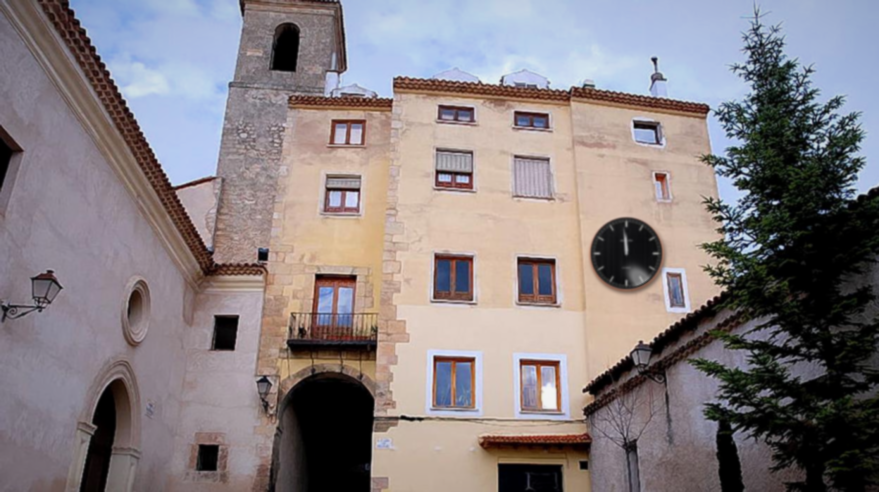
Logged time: 11:59
